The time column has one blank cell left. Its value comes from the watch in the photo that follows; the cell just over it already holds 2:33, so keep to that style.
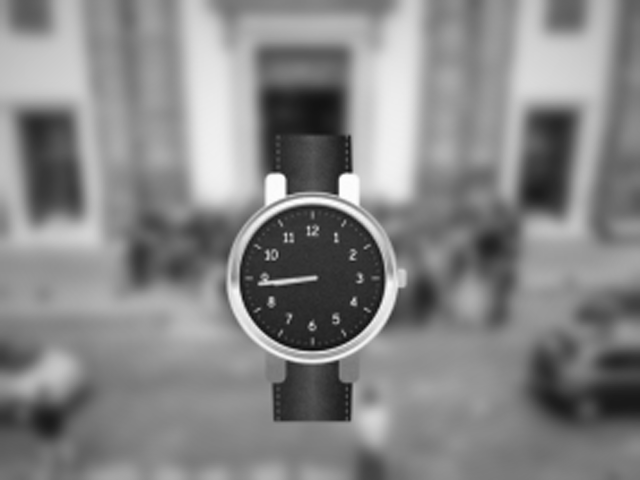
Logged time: 8:44
